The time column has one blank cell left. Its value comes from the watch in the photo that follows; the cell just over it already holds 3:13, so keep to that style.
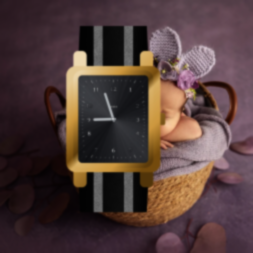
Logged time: 8:57
